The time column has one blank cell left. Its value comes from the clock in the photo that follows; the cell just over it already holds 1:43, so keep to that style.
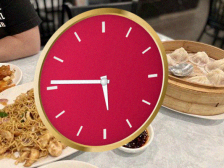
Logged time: 5:46
